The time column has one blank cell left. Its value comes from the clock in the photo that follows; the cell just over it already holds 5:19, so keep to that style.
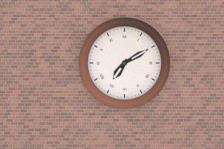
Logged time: 7:10
